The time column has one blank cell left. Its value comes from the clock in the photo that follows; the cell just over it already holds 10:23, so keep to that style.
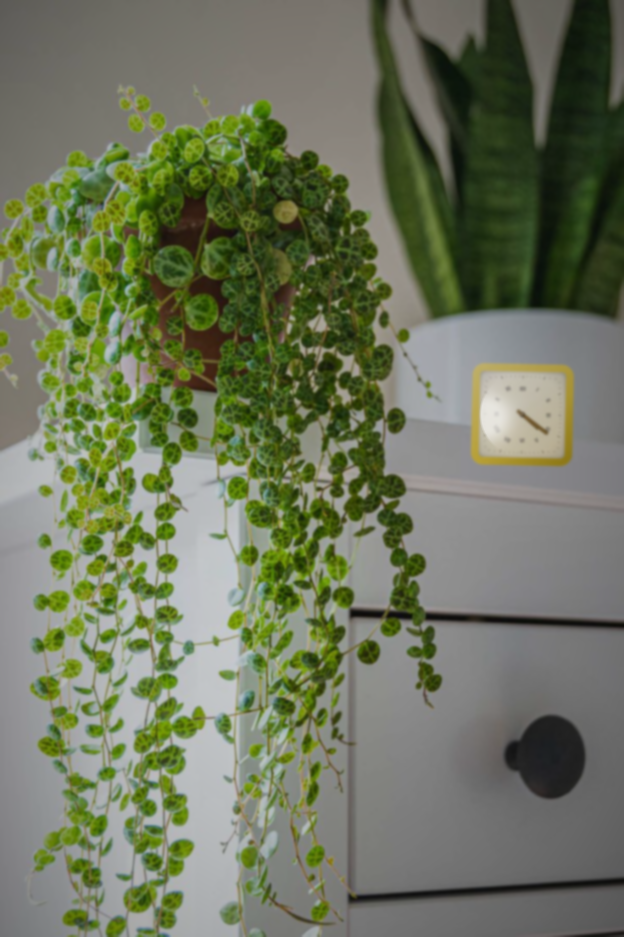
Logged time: 4:21
